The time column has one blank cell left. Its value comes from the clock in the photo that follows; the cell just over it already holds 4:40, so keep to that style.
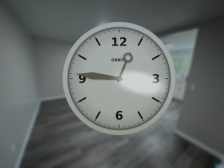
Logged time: 12:46
